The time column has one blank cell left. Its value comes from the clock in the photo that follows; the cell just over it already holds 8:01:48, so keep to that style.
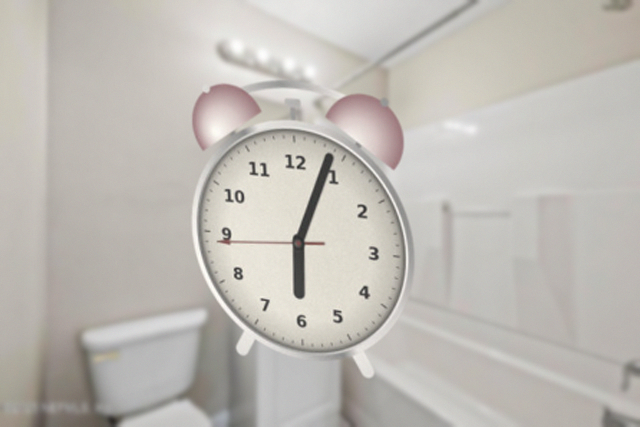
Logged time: 6:03:44
